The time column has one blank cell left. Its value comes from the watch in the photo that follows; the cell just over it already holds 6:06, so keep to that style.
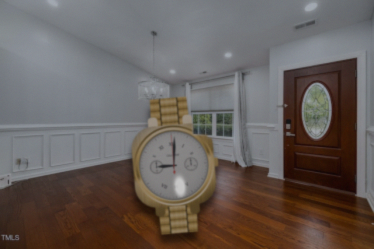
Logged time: 9:01
